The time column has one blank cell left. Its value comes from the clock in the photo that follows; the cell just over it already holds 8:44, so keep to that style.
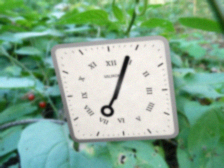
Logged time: 7:04
